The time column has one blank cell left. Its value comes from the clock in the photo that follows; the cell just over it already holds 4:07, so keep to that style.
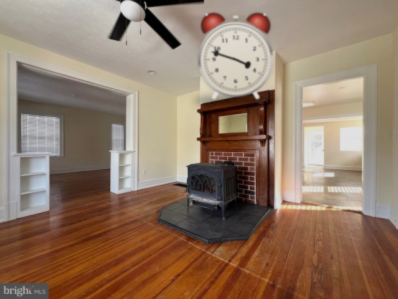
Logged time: 3:48
